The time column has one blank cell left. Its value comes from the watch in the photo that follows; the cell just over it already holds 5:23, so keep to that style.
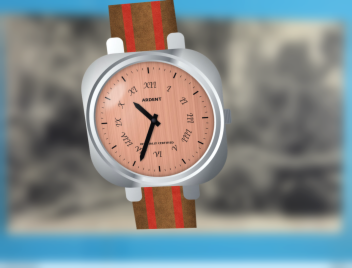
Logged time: 10:34
